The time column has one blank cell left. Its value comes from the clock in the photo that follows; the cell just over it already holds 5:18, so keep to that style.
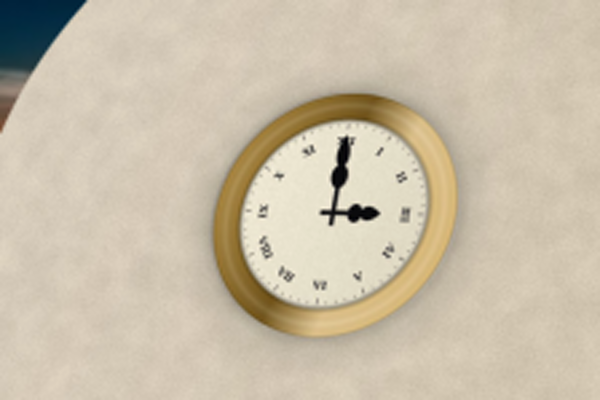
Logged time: 3:00
